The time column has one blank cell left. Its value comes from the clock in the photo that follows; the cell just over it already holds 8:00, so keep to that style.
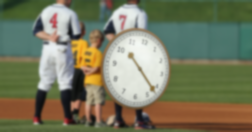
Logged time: 10:22
